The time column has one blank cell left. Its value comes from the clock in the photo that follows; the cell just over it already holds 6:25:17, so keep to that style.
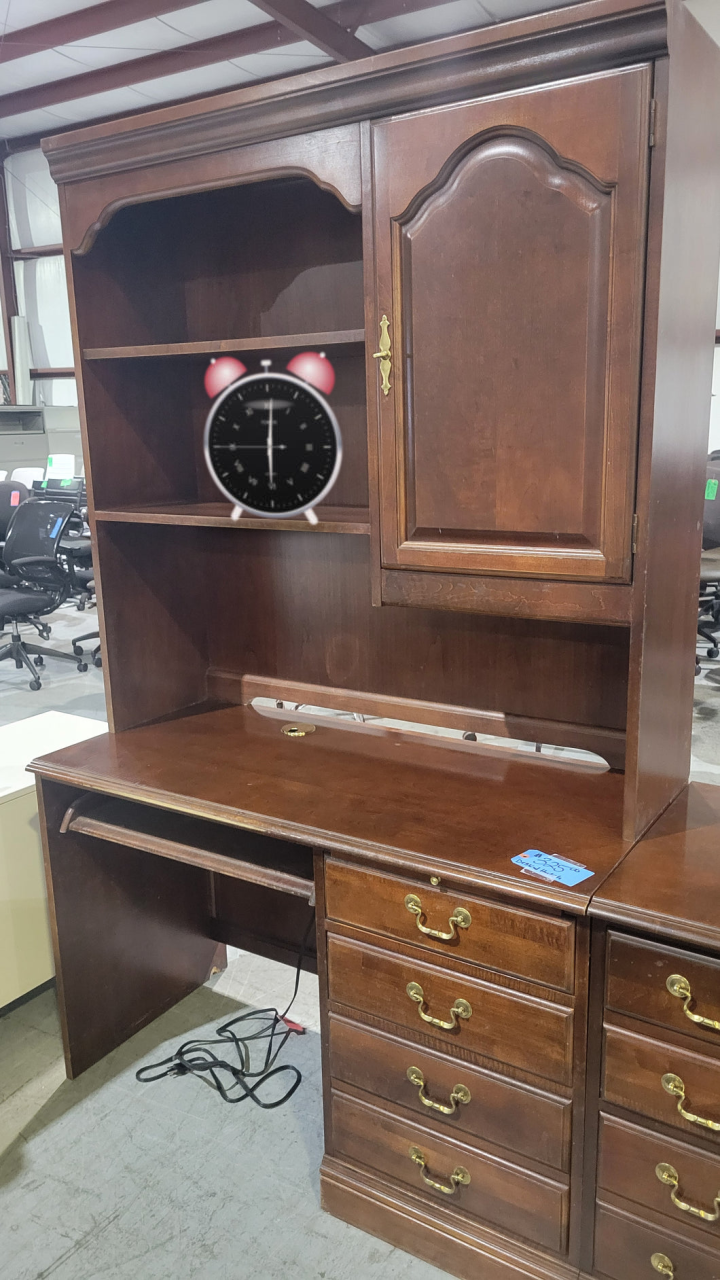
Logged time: 6:00:45
